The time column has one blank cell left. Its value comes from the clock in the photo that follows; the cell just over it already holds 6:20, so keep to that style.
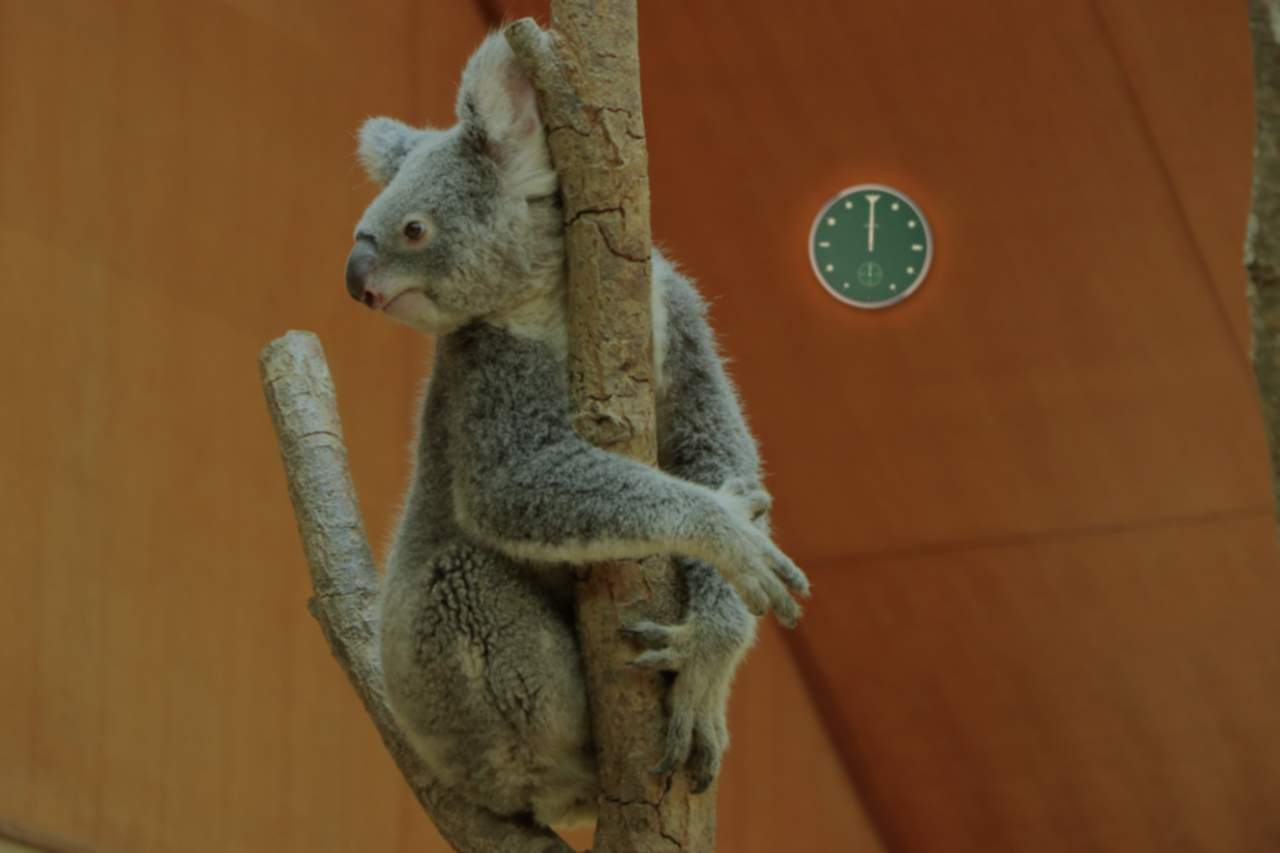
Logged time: 12:00
